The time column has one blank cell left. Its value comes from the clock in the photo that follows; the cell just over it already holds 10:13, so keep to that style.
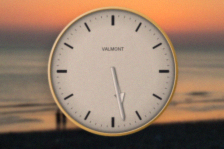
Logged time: 5:28
